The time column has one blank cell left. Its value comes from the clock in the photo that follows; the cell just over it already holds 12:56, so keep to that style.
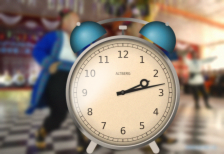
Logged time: 2:13
